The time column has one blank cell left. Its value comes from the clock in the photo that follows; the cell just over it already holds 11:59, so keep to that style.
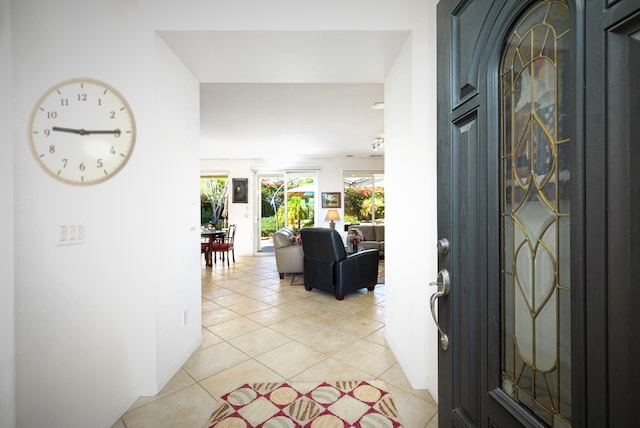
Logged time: 9:15
